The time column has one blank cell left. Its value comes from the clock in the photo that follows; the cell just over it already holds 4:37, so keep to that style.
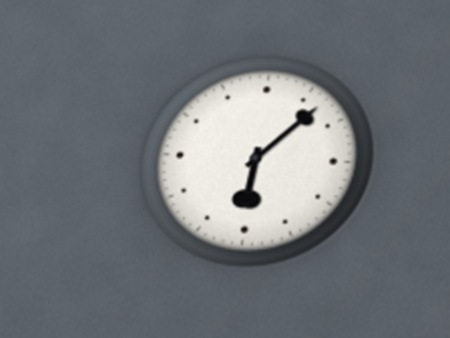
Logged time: 6:07
